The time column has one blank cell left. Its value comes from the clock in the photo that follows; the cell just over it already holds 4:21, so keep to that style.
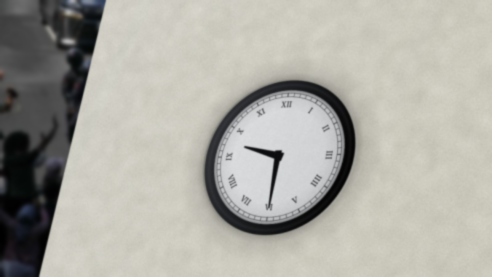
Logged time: 9:30
